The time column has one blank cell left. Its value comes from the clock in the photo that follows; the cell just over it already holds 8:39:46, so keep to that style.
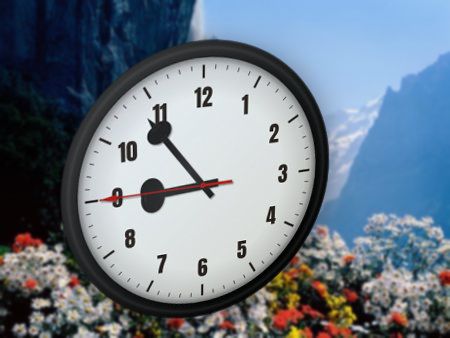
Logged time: 8:53:45
